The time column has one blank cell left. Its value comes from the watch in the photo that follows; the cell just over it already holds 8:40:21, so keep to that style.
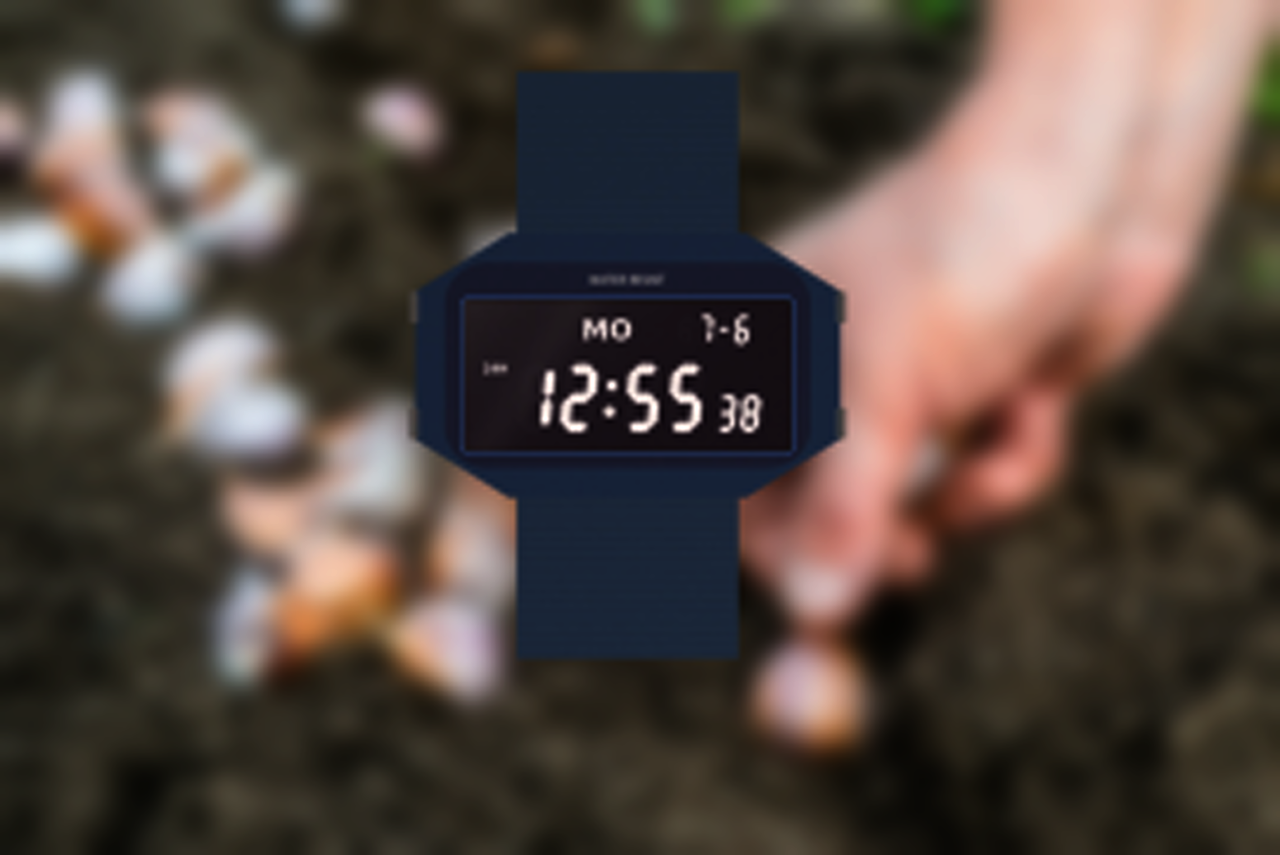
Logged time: 12:55:38
